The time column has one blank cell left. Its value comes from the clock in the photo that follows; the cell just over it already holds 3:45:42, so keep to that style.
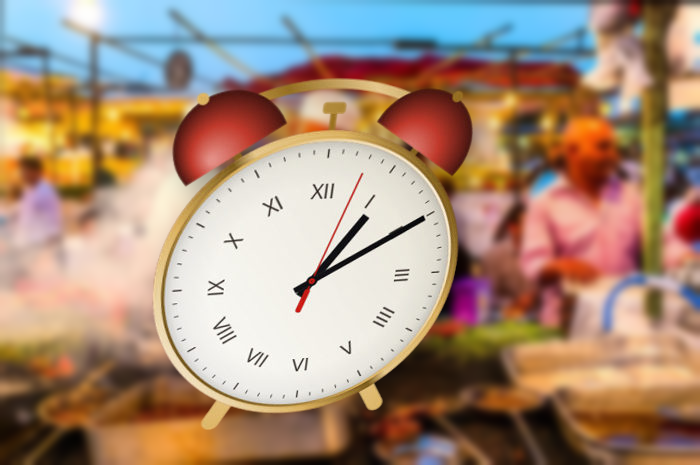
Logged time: 1:10:03
